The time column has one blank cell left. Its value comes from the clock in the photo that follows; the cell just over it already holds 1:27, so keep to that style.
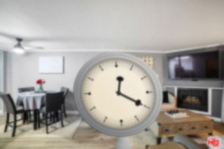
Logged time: 12:20
